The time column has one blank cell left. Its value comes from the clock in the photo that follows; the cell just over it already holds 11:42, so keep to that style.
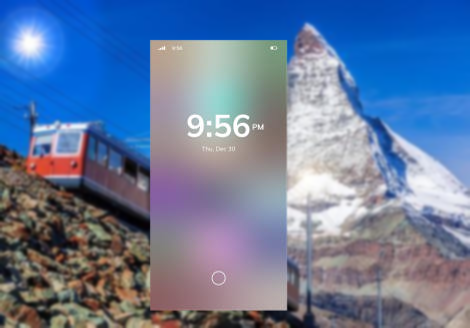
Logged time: 9:56
